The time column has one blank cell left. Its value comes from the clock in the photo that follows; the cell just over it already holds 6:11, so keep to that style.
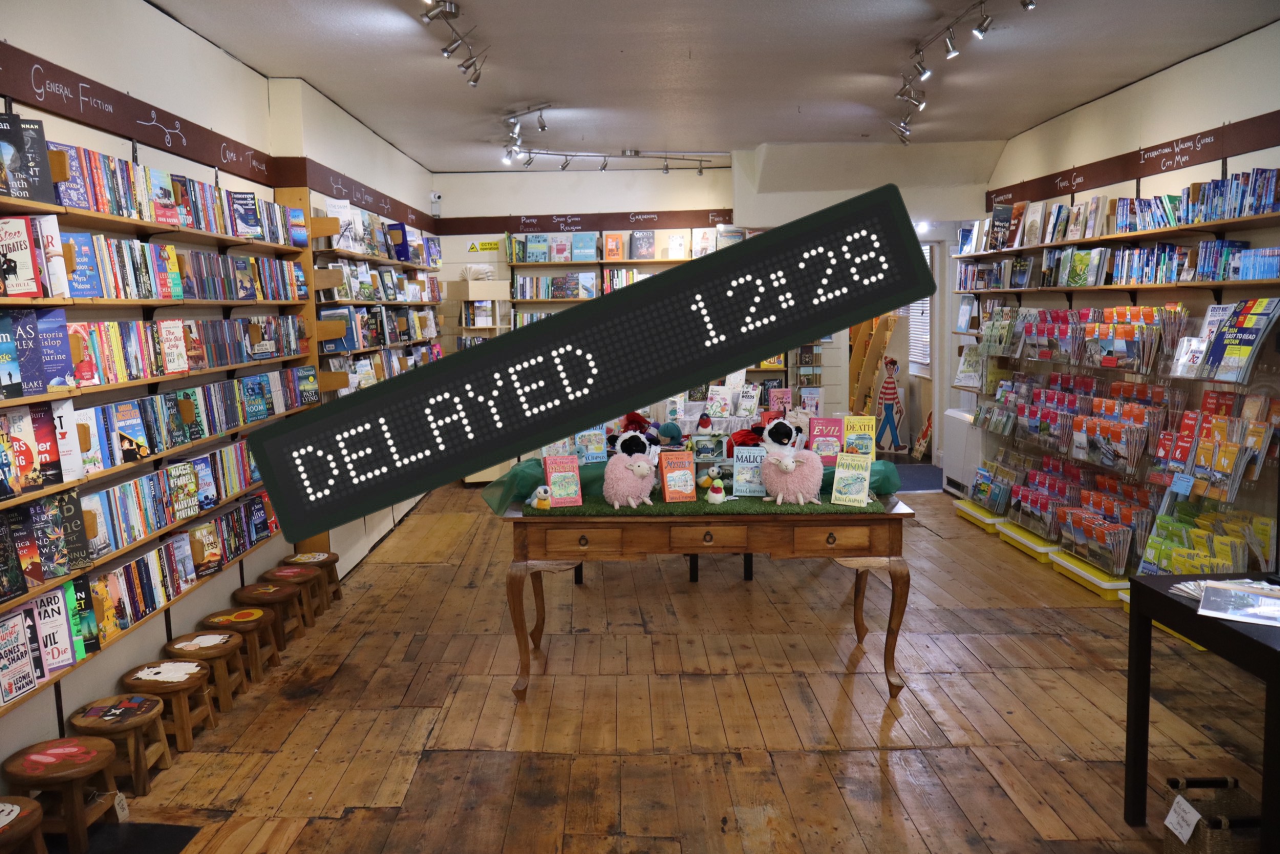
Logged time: 12:28
